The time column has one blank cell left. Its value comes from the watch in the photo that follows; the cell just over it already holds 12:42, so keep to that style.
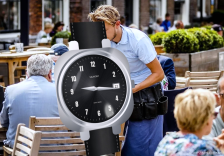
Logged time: 9:16
